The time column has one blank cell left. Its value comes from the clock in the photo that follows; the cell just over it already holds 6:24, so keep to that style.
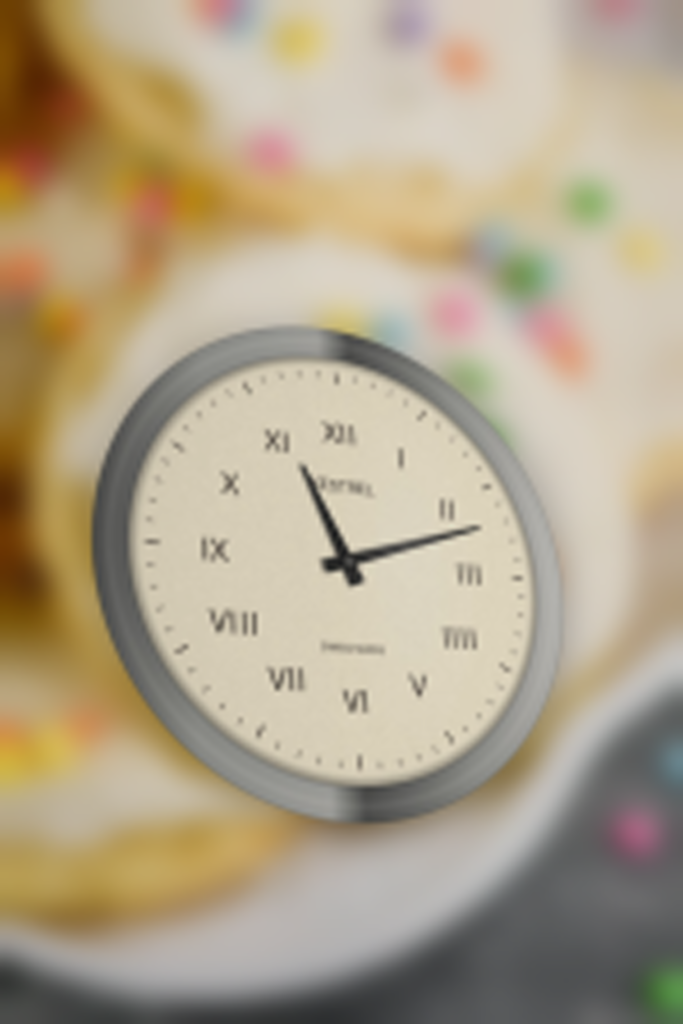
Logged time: 11:12
